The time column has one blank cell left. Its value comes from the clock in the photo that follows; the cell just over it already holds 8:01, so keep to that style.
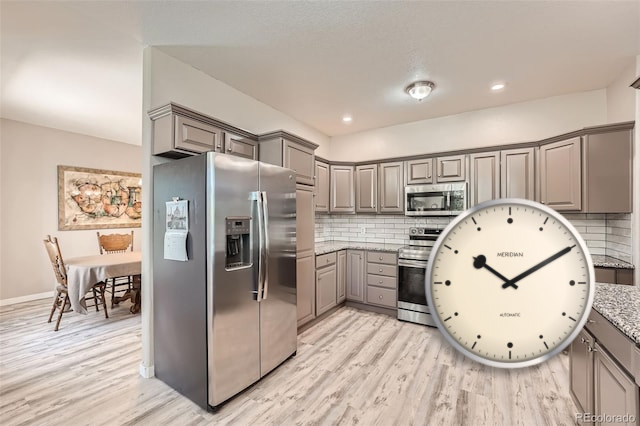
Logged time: 10:10
